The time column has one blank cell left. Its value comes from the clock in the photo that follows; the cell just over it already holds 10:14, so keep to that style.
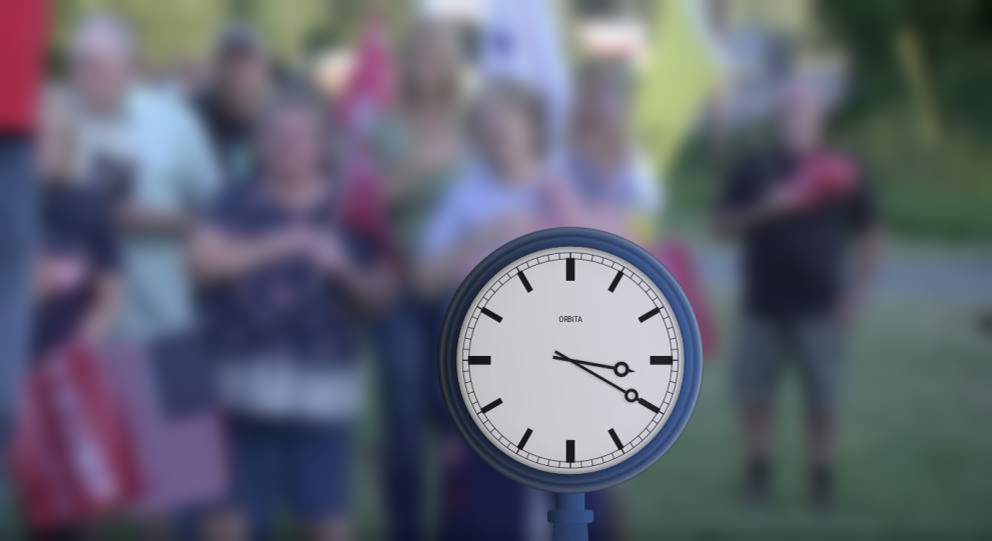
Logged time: 3:20
